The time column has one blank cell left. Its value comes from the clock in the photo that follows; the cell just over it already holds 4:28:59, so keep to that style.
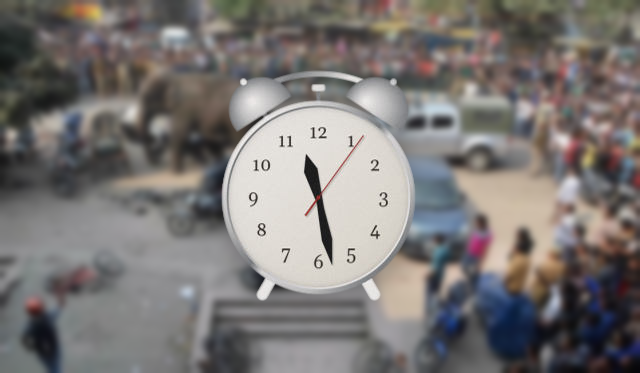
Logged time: 11:28:06
